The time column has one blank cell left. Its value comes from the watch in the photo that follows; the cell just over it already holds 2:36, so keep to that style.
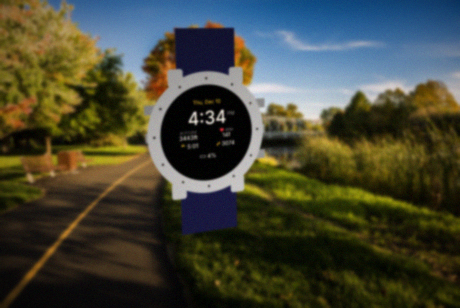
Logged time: 4:34
